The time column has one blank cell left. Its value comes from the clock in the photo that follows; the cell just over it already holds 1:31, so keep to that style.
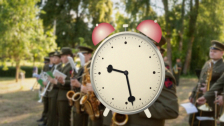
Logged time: 9:28
